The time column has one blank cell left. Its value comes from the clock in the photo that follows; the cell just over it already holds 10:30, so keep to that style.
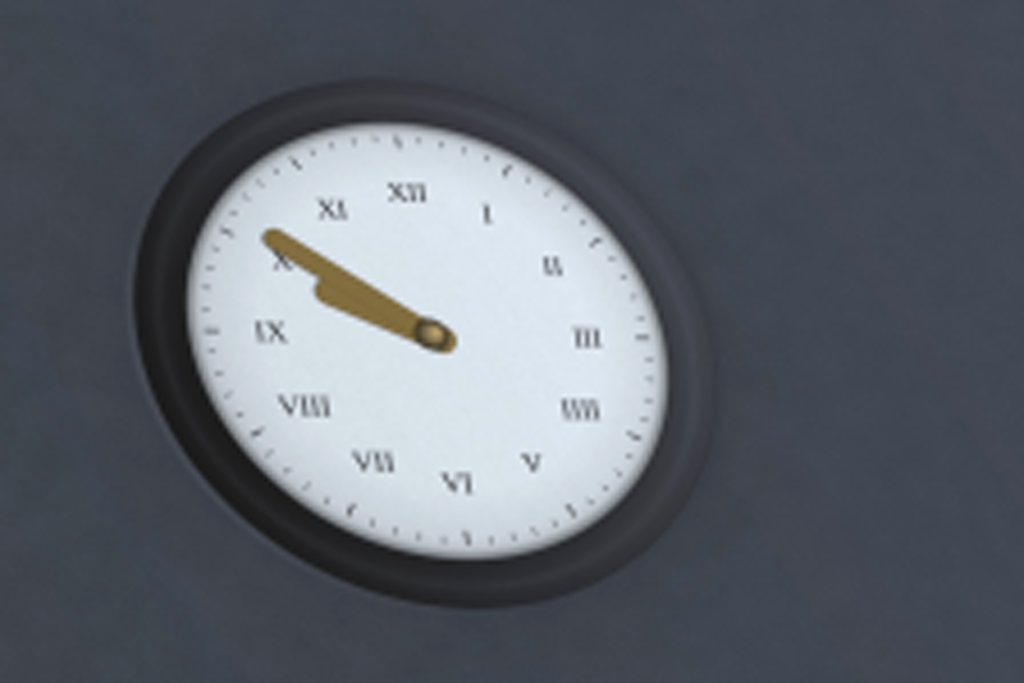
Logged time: 9:51
